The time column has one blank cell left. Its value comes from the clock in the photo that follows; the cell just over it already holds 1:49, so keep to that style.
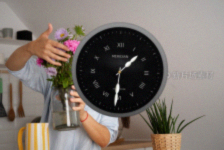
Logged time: 1:31
